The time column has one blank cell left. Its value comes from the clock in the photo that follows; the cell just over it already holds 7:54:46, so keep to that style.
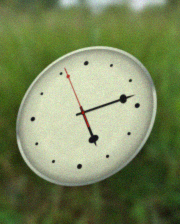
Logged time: 5:12:56
